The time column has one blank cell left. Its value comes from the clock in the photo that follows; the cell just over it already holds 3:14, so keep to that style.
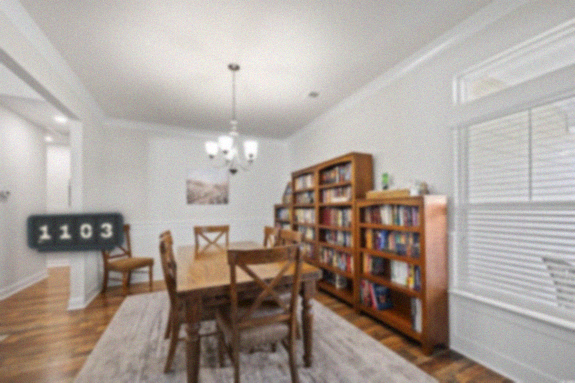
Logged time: 11:03
